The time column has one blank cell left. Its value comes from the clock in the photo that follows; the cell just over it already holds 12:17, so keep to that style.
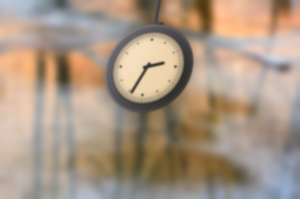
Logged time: 2:34
